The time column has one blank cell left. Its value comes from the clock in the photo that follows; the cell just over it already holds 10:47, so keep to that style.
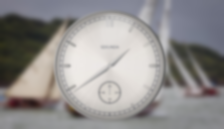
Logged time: 1:39
